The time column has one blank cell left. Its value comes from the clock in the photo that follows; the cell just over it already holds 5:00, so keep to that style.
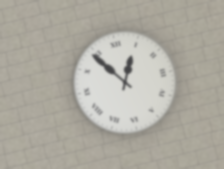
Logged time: 12:54
